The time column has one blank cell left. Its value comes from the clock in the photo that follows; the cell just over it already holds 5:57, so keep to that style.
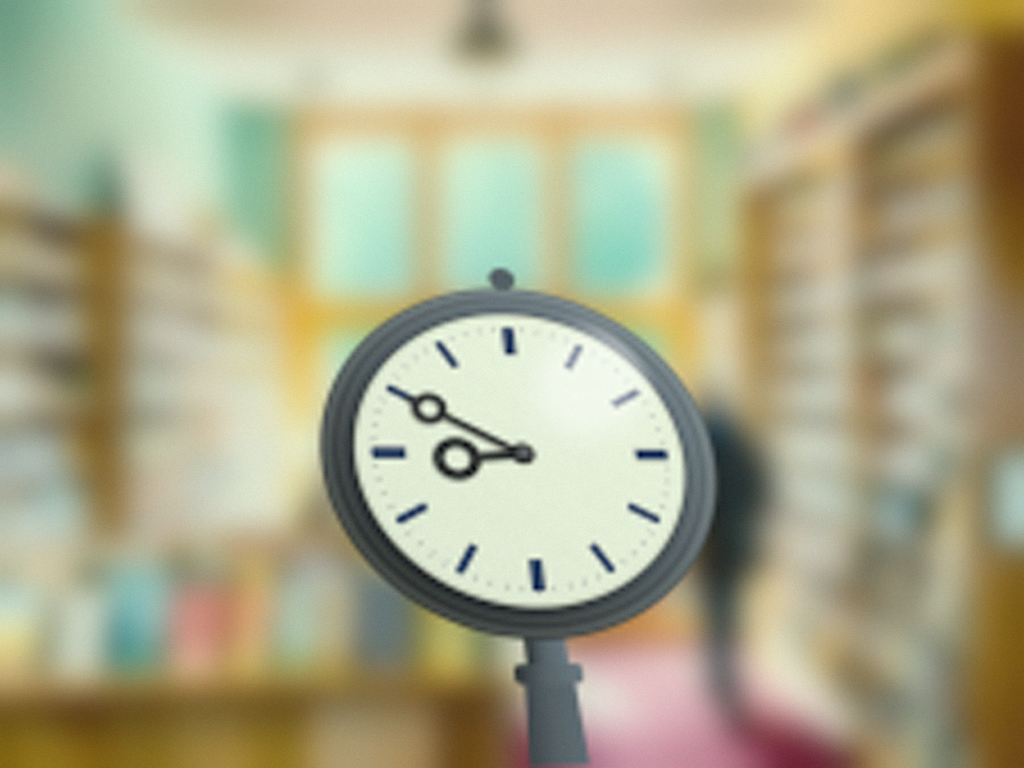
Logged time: 8:50
